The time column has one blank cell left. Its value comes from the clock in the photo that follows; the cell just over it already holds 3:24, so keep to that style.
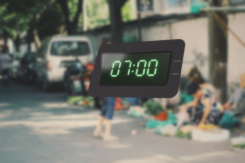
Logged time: 7:00
